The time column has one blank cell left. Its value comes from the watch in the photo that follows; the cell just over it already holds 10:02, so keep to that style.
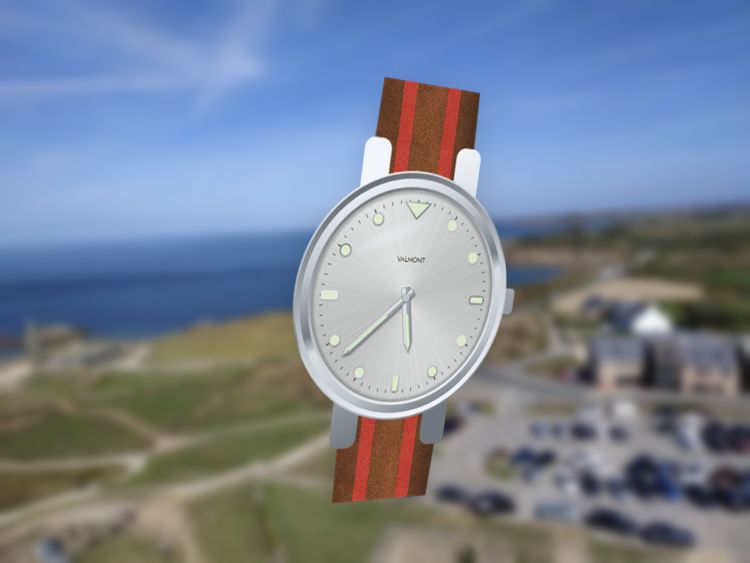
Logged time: 5:38
